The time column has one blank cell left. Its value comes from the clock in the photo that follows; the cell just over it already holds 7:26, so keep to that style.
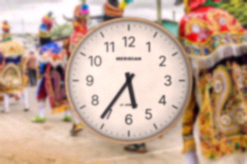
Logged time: 5:36
